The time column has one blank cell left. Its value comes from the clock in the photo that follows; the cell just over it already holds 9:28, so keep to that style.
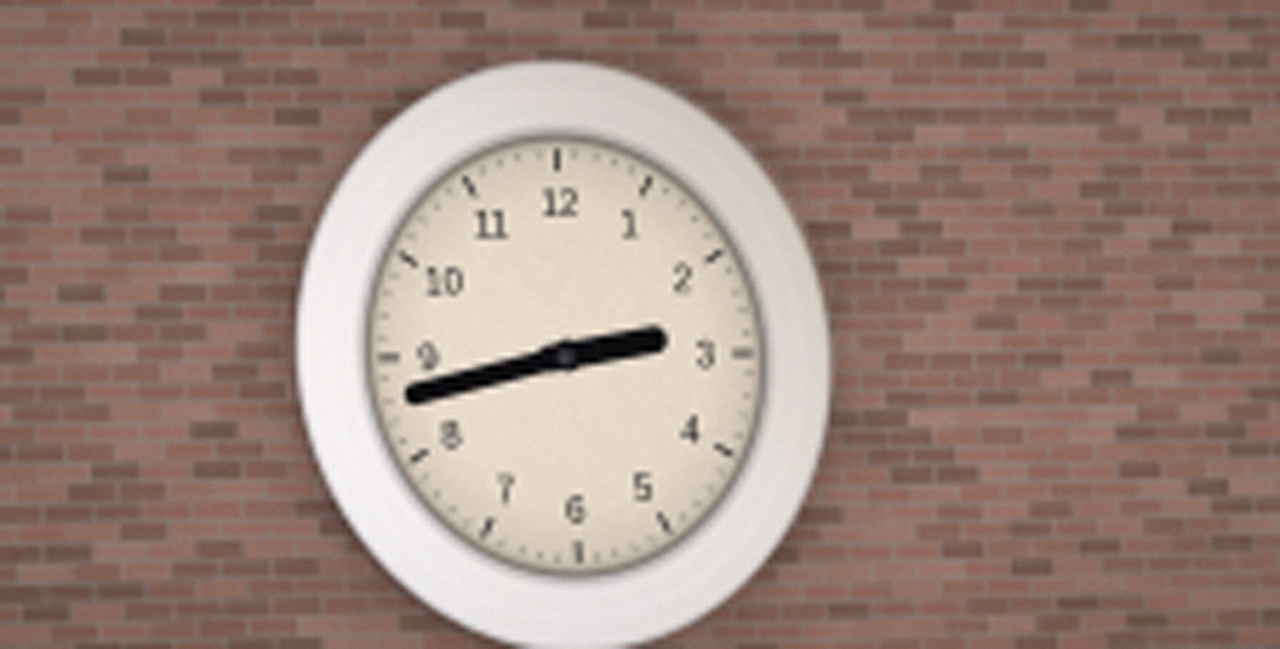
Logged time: 2:43
